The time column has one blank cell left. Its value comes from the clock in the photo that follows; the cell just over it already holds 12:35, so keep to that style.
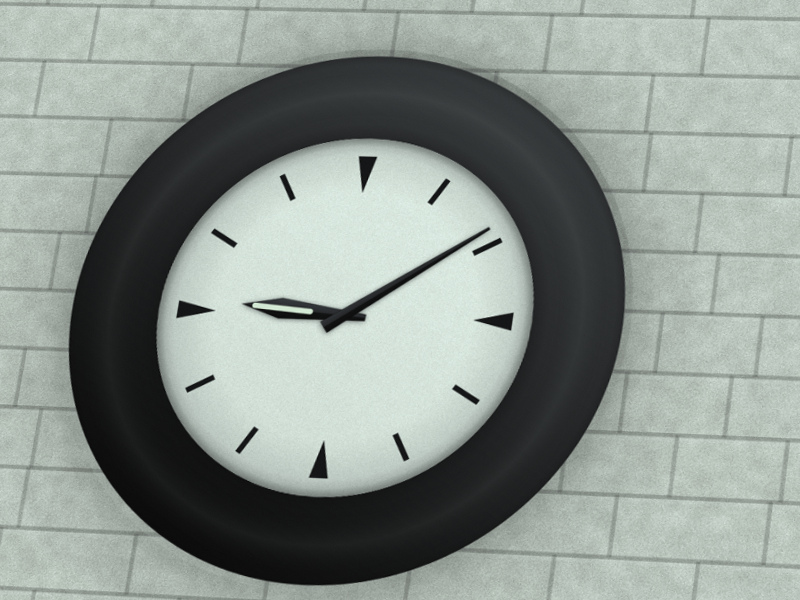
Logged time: 9:09
